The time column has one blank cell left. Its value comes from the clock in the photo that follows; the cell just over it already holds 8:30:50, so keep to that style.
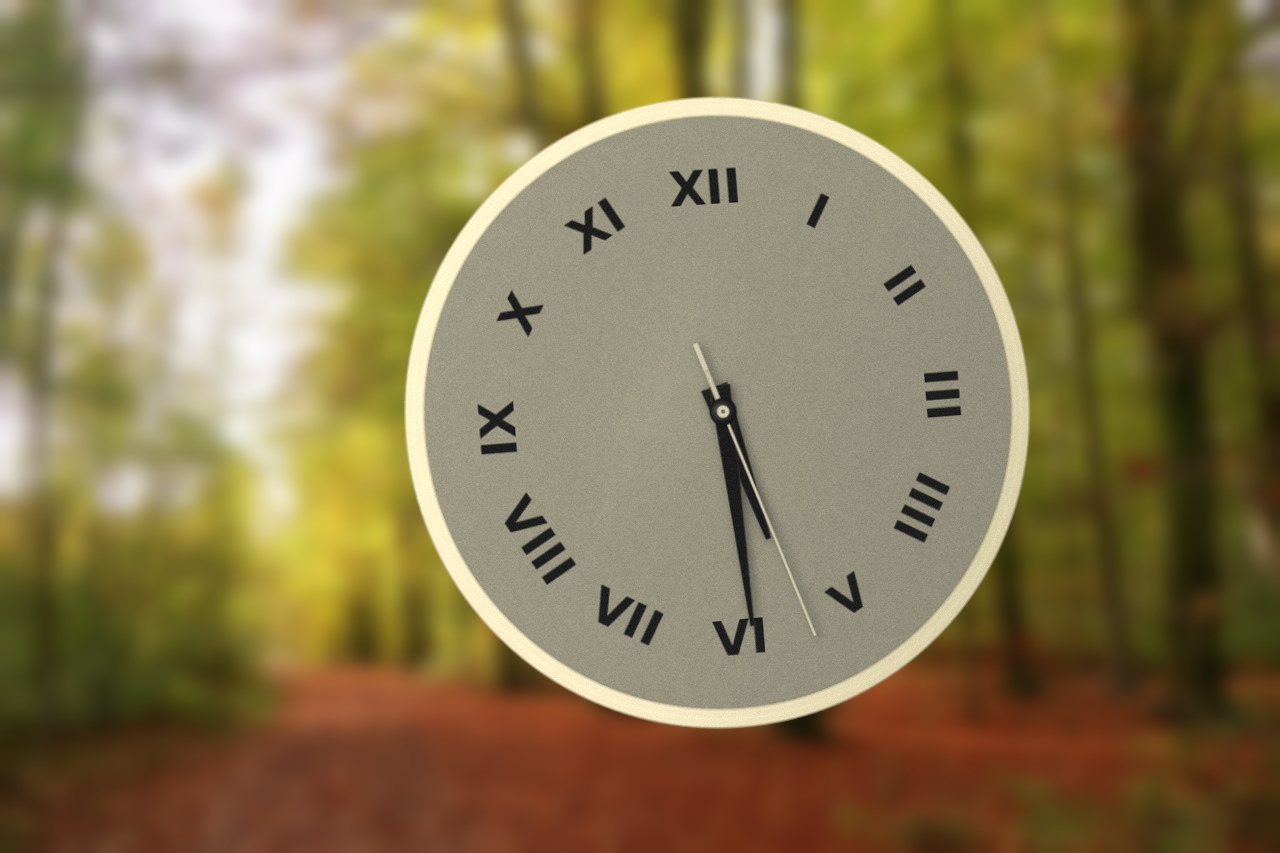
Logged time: 5:29:27
